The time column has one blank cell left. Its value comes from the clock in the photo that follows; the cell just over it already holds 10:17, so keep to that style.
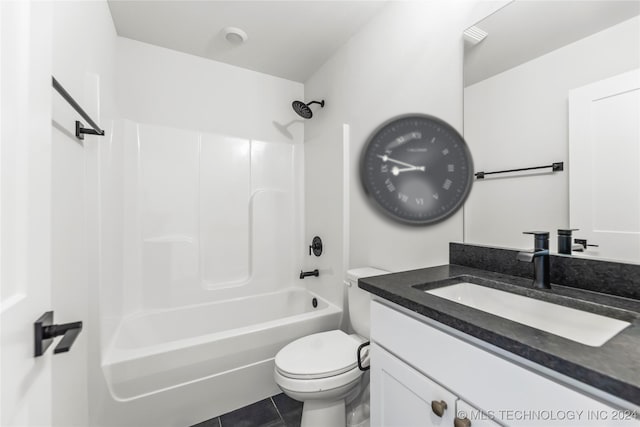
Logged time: 8:48
